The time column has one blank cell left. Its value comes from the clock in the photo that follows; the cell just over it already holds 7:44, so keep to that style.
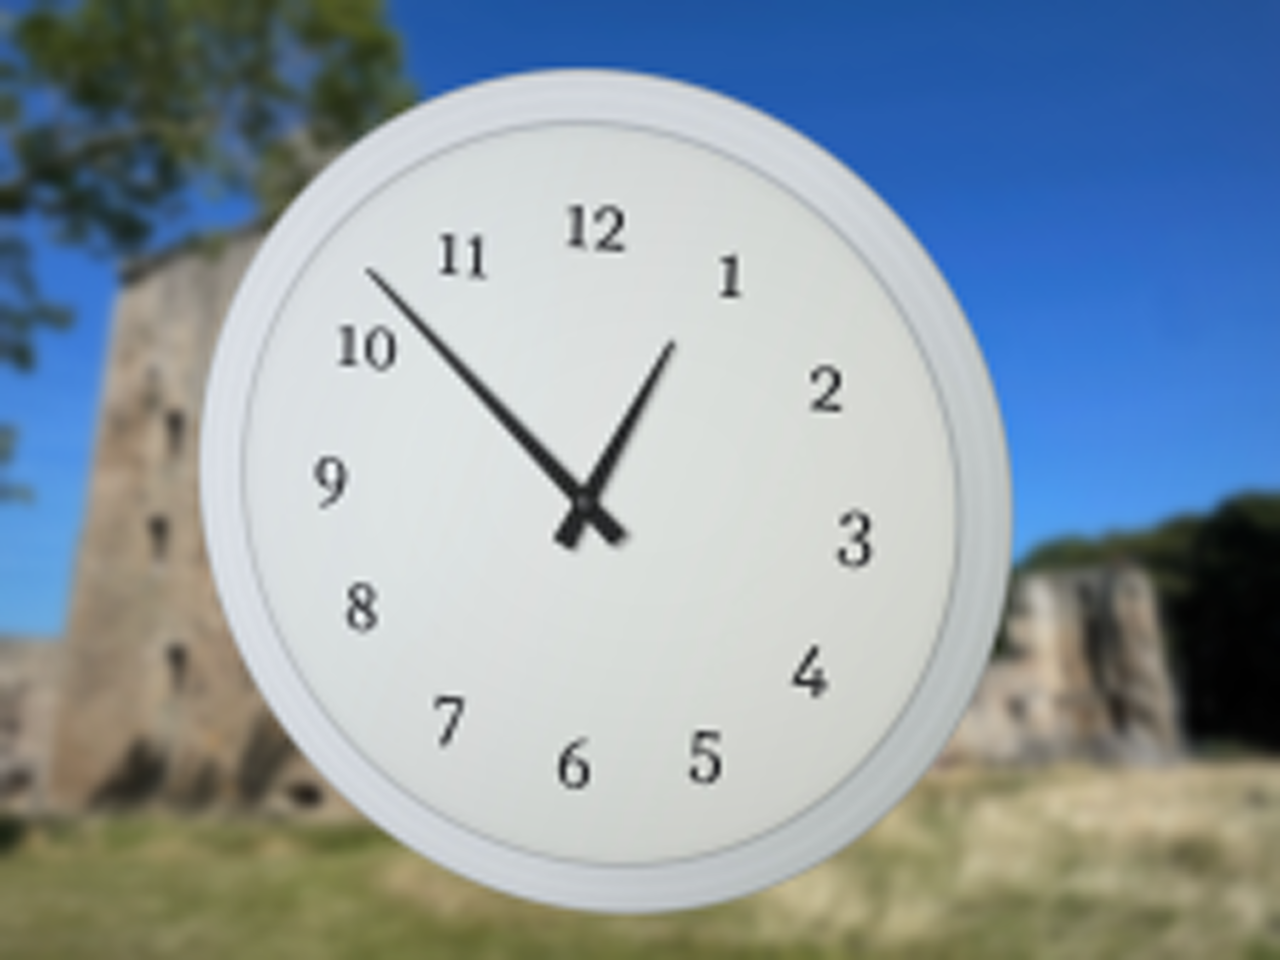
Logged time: 12:52
